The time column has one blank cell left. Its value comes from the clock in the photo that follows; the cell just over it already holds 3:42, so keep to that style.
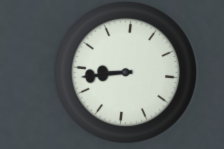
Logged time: 8:43
